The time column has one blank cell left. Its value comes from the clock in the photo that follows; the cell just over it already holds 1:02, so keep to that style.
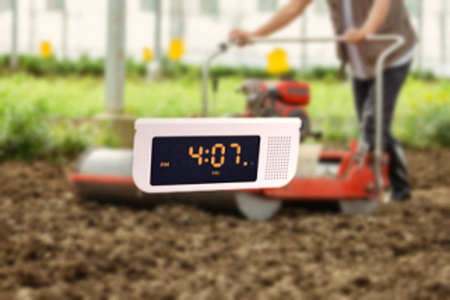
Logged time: 4:07
